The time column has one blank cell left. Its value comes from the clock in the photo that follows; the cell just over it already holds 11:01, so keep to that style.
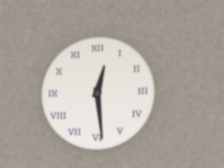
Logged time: 12:29
